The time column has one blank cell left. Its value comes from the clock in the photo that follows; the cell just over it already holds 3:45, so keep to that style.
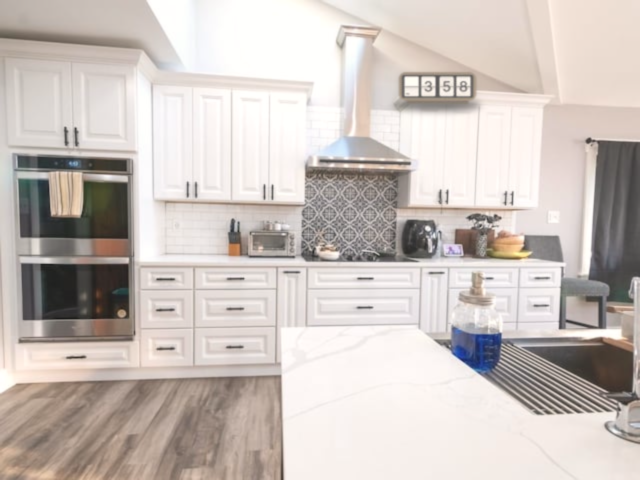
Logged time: 3:58
